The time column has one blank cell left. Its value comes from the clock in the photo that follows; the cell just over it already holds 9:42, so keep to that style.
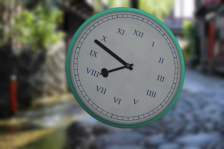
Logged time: 7:48
